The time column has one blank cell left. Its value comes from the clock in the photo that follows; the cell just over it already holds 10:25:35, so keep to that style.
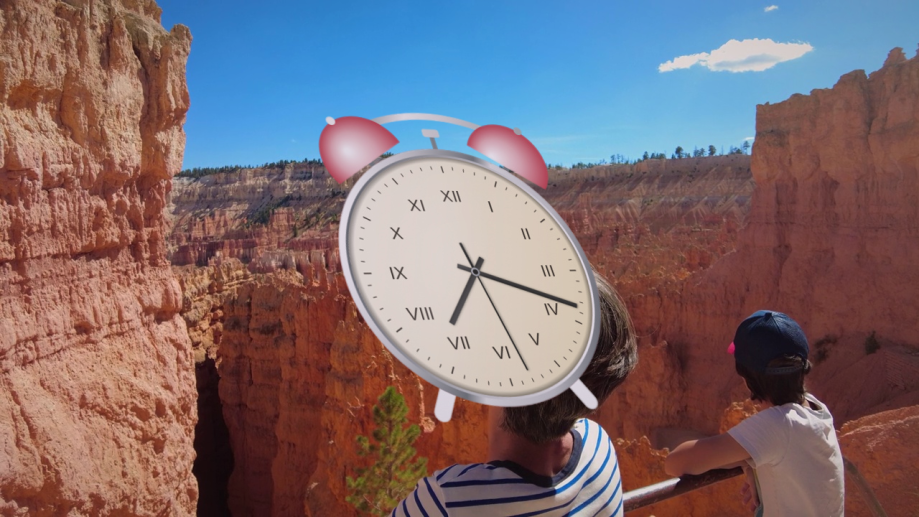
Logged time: 7:18:28
